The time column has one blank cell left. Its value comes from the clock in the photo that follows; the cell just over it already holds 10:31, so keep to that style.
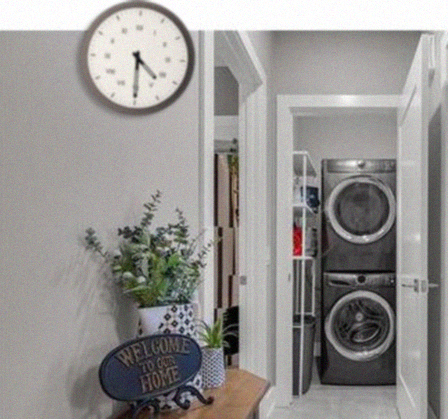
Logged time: 4:30
